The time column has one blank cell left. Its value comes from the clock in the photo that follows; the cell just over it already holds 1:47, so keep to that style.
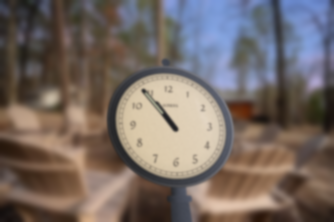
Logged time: 10:54
